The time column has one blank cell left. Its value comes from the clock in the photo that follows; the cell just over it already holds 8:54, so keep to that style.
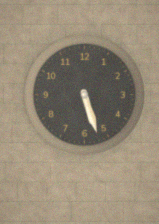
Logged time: 5:27
